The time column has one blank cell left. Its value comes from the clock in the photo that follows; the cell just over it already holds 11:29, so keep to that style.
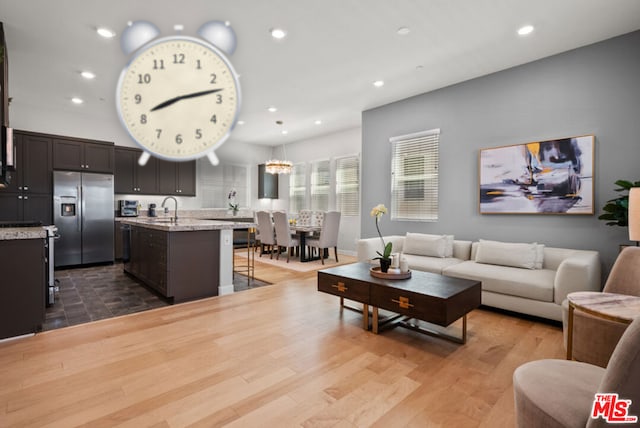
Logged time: 8:13
